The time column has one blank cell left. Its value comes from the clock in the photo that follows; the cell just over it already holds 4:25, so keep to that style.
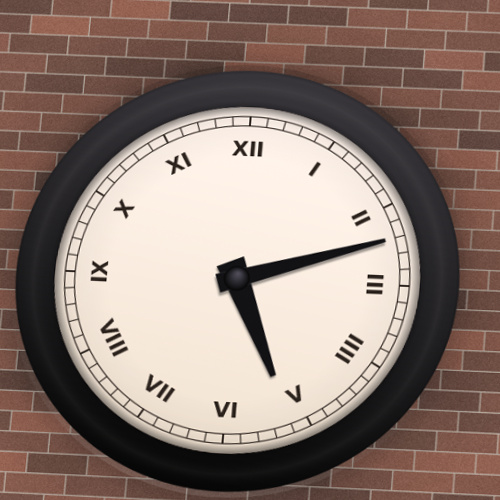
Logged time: 5:12
